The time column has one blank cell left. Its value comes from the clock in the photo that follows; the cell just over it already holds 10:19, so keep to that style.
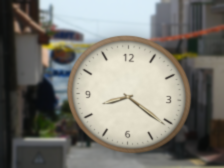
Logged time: 8:21
